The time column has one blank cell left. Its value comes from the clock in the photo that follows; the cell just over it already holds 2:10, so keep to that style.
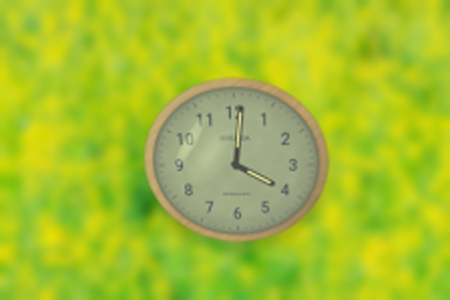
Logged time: 4:01
